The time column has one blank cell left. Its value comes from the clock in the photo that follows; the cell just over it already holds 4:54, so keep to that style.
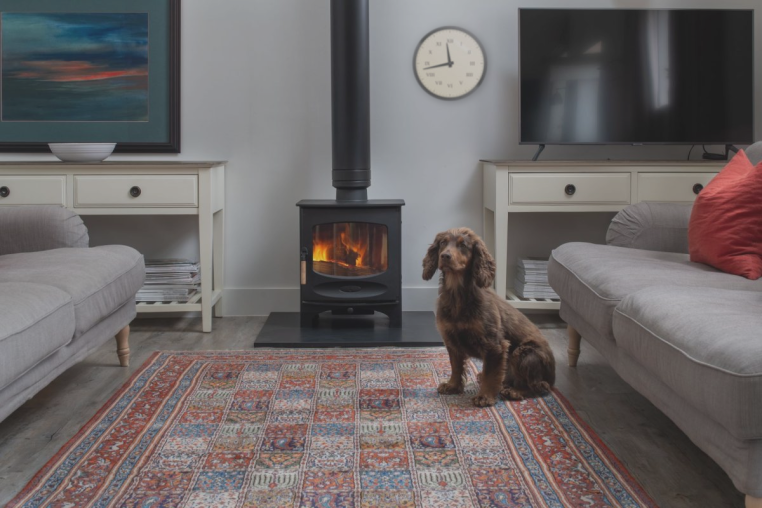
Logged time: 11:43
